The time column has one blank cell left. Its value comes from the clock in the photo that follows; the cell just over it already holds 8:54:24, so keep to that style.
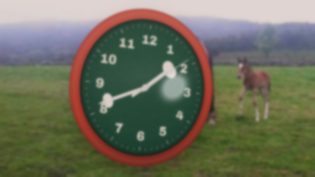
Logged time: 1:41:09
